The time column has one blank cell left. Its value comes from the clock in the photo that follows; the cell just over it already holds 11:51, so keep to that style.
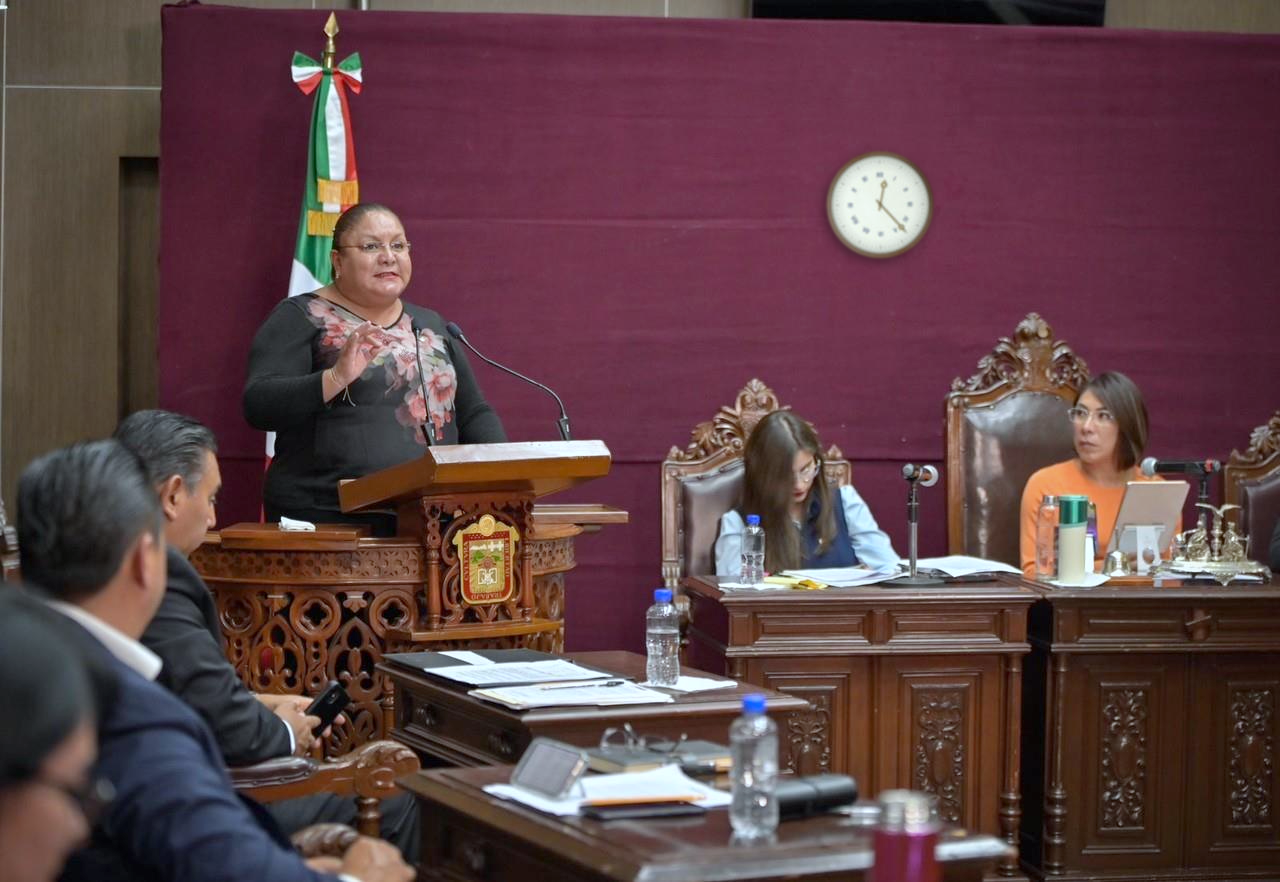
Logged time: 12:23
